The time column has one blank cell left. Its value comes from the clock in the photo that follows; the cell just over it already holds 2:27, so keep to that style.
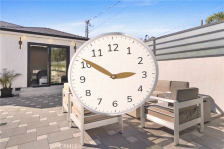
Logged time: 2:51
